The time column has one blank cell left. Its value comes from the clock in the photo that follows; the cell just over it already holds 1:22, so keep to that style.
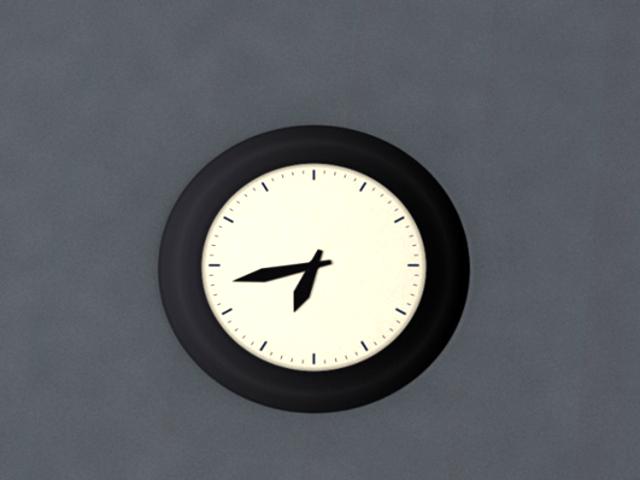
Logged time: 6:43
